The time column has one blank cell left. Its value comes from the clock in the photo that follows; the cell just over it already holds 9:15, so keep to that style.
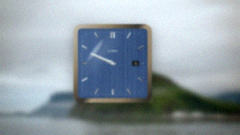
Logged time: 9:49
